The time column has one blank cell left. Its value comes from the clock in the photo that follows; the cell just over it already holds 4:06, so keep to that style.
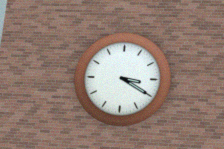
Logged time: 3:20
